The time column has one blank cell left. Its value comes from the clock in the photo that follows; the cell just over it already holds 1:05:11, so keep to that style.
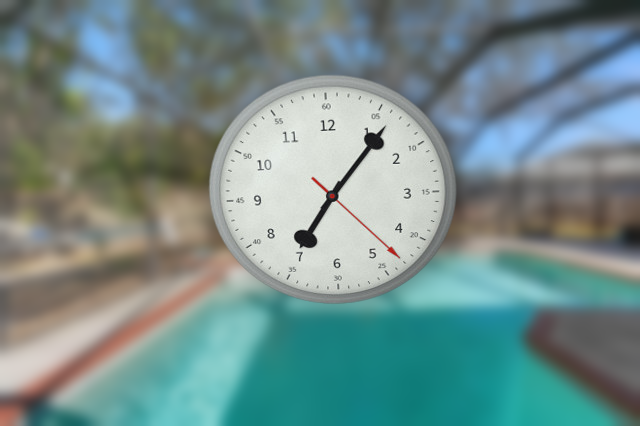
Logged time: 7:06:23
